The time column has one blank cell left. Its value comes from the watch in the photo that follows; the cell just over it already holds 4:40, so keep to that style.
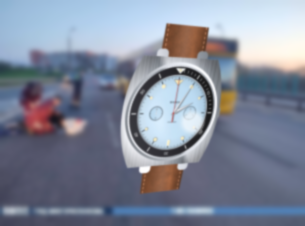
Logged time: 2:05
